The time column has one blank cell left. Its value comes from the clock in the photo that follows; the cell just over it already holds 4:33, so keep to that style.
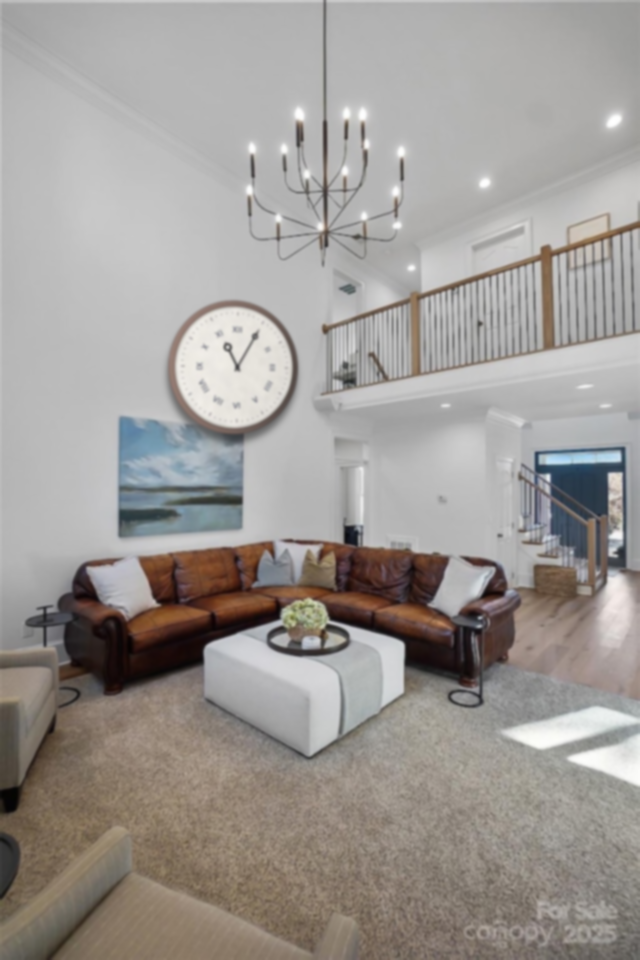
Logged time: 11:05
